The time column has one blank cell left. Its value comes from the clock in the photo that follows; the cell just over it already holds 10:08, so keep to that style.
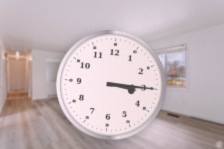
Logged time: 3:15
